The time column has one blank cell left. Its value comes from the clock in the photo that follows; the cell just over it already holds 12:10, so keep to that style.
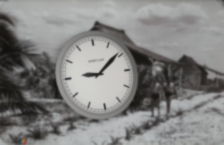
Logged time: 9:09
